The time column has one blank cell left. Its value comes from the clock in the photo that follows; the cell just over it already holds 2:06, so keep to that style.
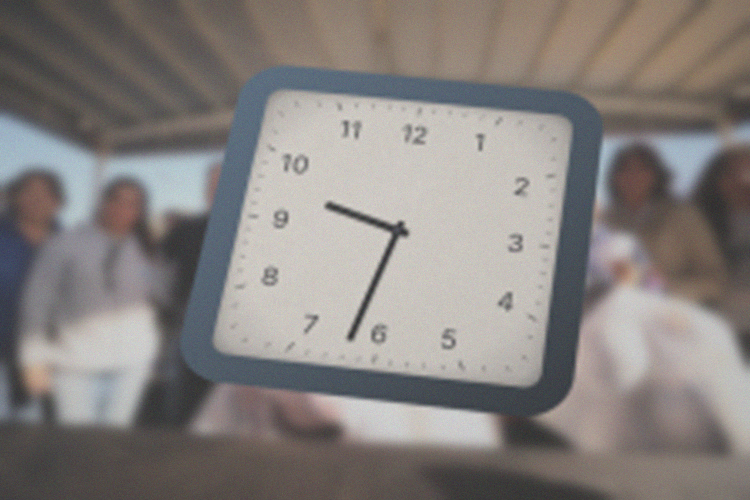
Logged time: 9:32
